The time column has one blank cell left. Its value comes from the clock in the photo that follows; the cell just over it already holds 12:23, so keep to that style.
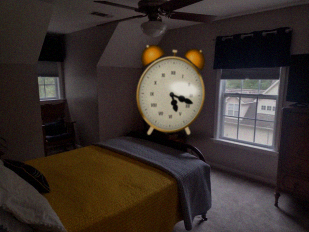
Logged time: 5:18
